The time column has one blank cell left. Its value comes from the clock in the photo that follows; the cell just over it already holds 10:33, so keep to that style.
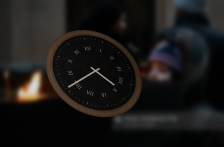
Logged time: 4:41
